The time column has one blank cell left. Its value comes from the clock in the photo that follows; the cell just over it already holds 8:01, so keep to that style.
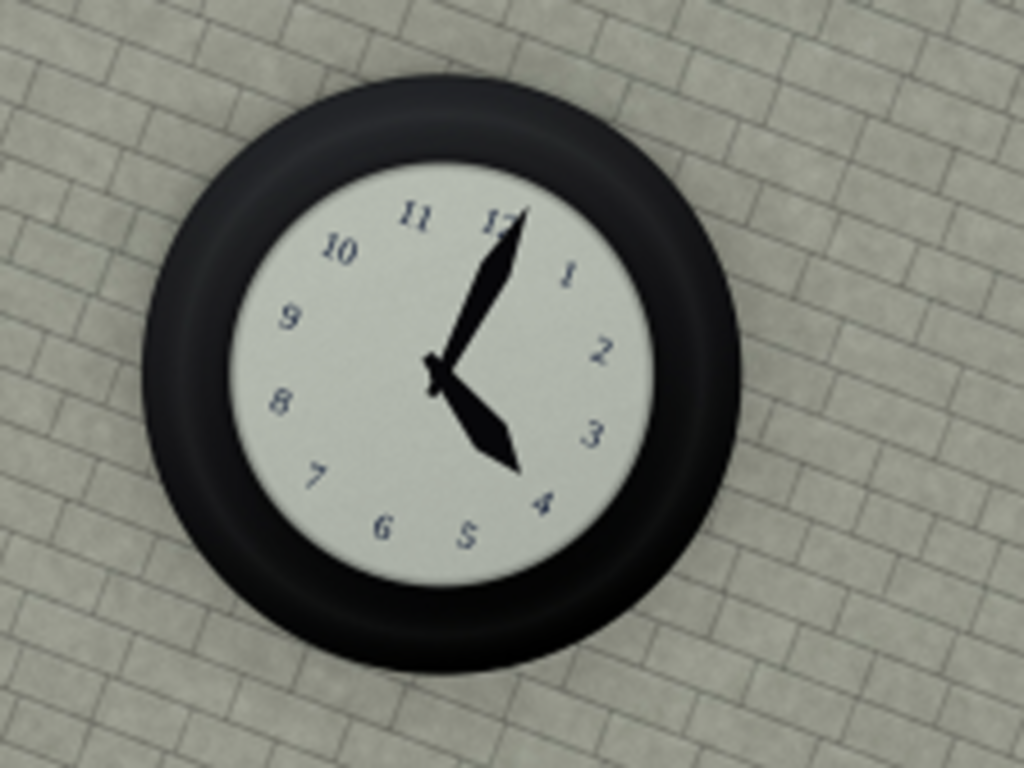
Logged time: 4:01
